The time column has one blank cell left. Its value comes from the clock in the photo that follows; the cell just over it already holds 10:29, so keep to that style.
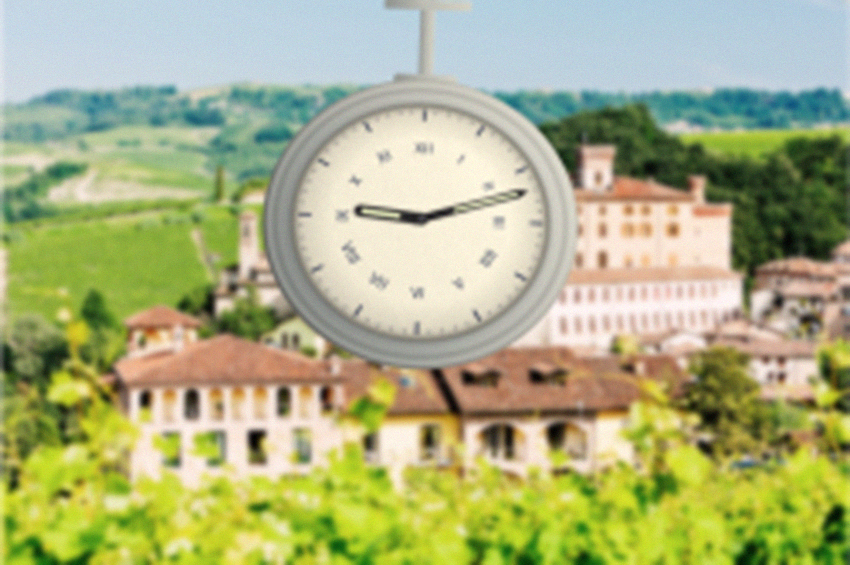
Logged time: 9:12
